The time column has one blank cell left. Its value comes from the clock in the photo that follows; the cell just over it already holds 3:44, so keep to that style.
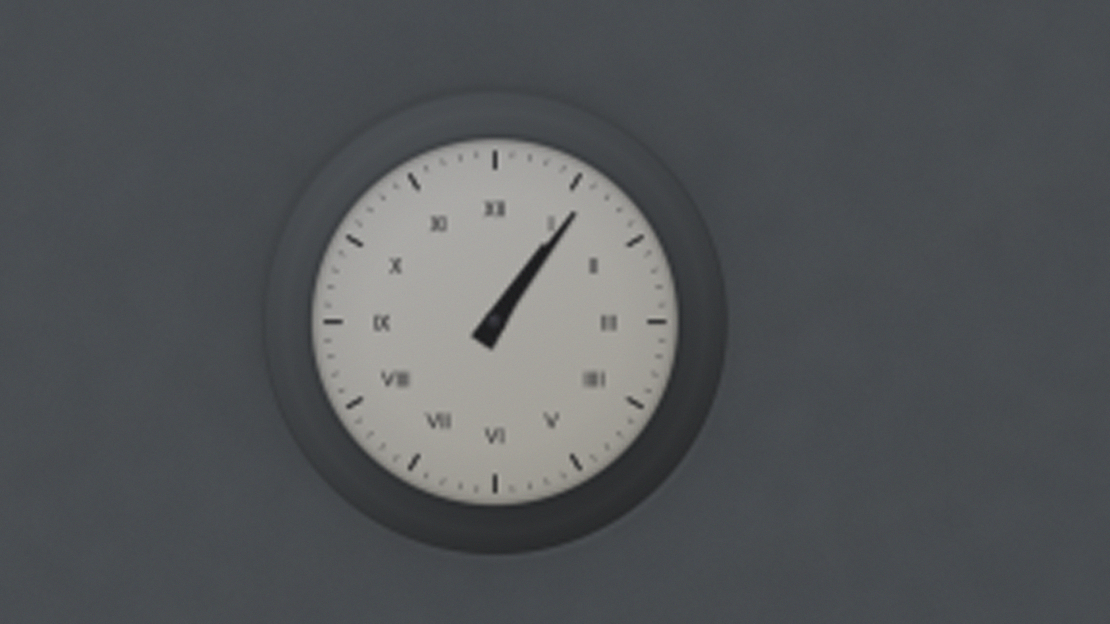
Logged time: 1:06
